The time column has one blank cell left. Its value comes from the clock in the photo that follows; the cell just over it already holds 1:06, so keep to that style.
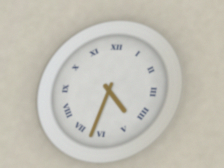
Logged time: 4:32
